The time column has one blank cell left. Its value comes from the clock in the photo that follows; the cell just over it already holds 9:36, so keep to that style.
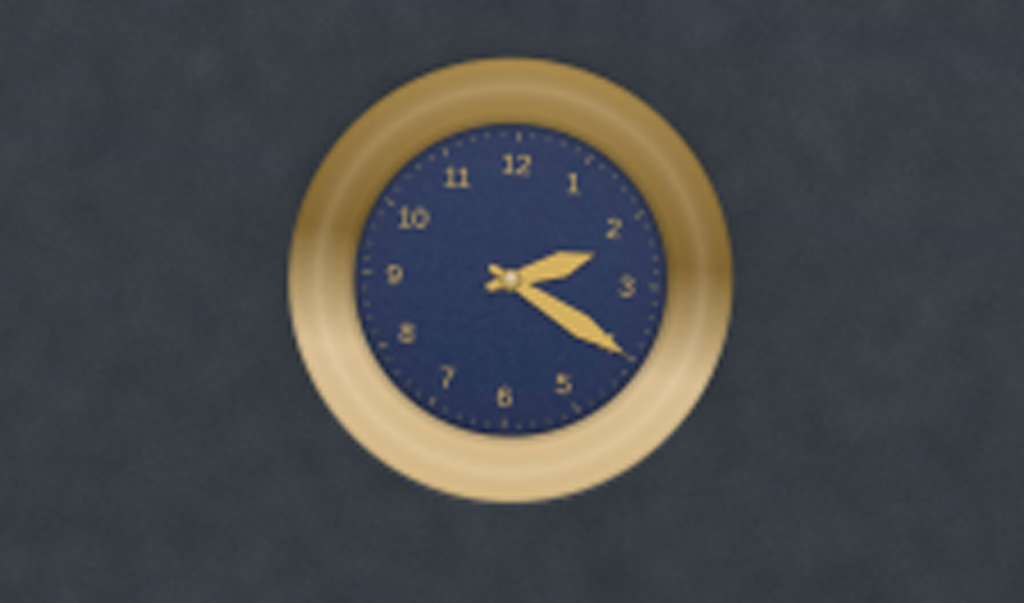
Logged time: 2:20
